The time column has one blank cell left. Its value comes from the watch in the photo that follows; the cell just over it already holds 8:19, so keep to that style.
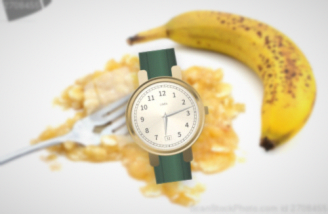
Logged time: 6:13
